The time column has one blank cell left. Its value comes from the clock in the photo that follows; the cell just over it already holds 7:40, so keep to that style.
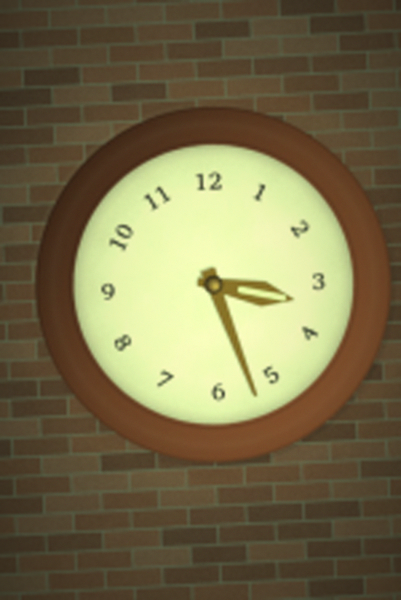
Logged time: 3:27
